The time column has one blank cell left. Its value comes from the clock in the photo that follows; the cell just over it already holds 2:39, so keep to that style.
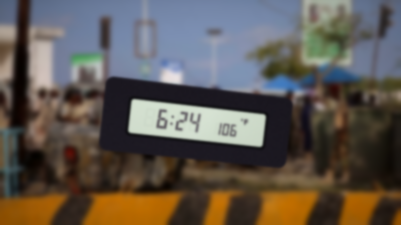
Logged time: 6:24
